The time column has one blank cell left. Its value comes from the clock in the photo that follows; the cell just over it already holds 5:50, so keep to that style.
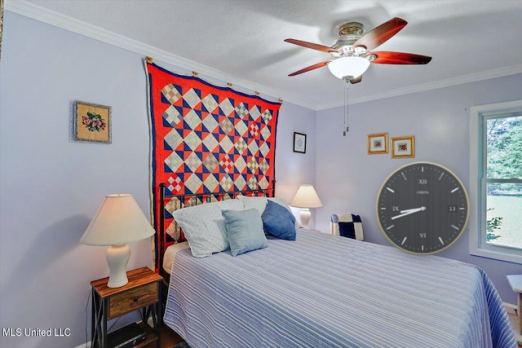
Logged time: 8:42
